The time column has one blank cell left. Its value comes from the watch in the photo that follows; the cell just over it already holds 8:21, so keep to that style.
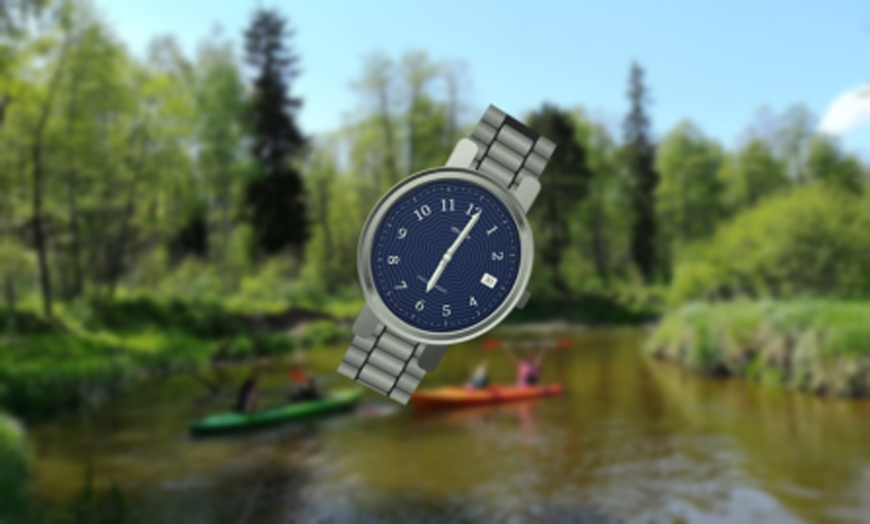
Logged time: 6:01
